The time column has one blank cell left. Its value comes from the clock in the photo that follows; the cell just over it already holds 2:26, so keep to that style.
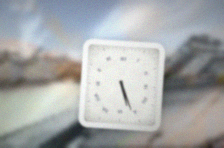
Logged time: 5:26
